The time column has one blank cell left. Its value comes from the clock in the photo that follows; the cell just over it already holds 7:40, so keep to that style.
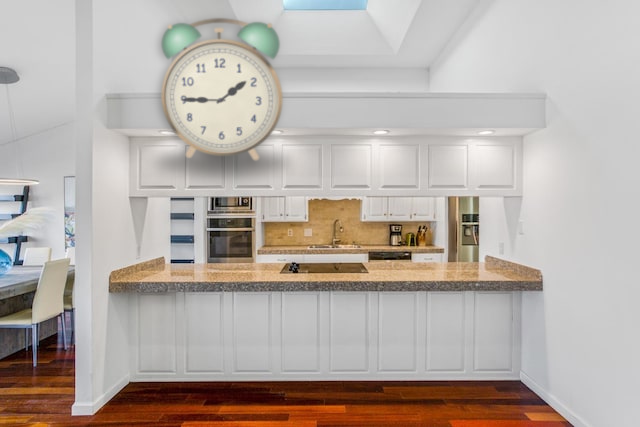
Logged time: 1:45
